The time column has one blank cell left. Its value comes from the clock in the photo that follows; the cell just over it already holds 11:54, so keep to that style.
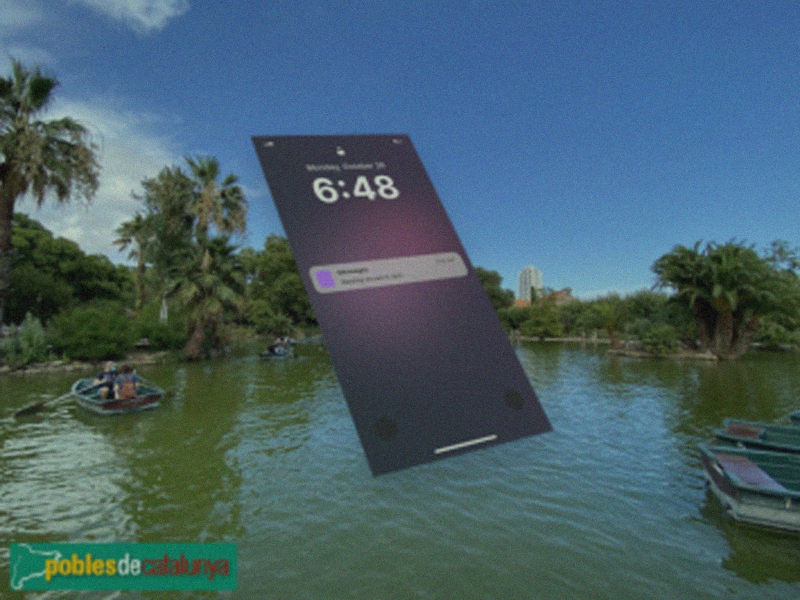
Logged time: 6:48
